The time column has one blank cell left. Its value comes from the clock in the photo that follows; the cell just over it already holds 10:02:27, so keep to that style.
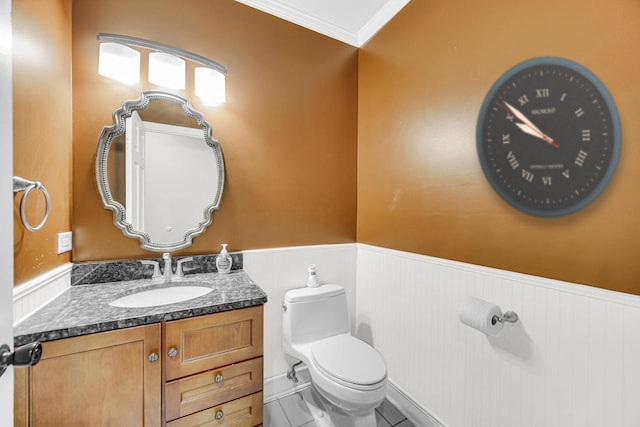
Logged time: 9:51:51
